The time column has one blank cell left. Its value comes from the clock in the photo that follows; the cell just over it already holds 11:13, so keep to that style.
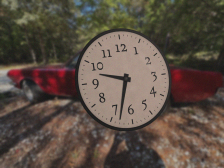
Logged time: 9:33
